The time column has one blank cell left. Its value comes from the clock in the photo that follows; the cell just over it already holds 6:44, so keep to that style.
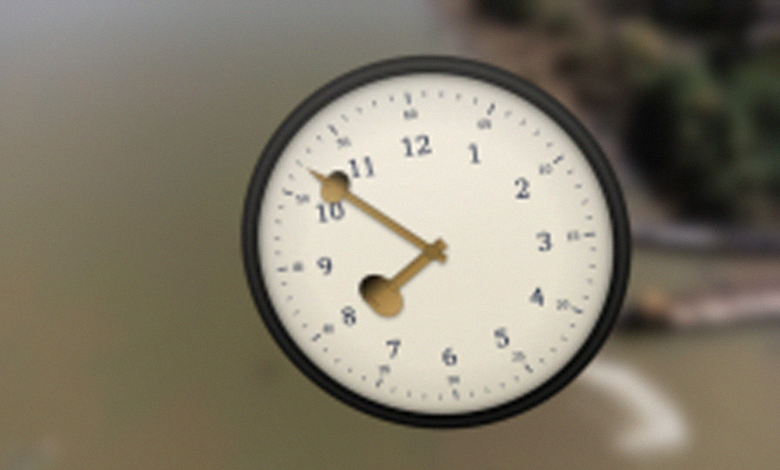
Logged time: 7:52
